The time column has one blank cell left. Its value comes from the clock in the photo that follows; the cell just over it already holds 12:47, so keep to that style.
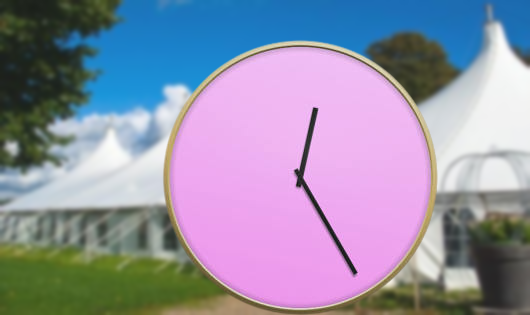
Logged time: 12:25
